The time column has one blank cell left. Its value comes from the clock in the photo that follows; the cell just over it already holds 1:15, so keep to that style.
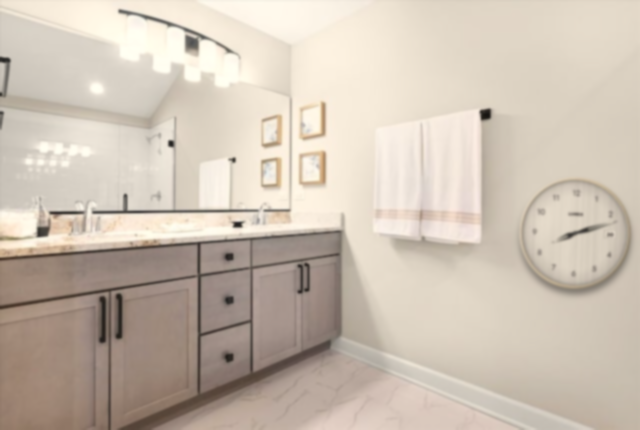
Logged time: 8:12
